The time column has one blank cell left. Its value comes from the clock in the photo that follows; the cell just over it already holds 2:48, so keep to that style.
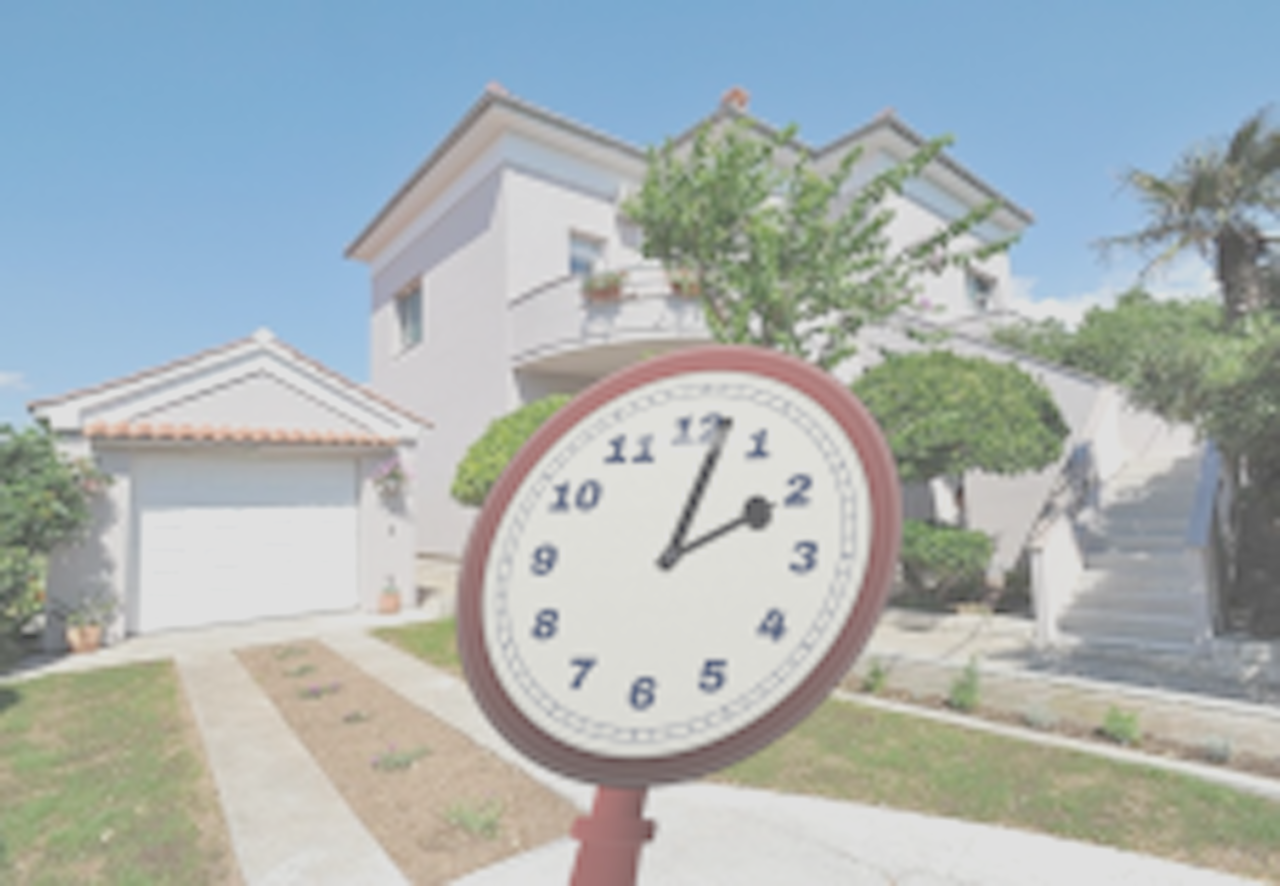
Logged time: 2:02
